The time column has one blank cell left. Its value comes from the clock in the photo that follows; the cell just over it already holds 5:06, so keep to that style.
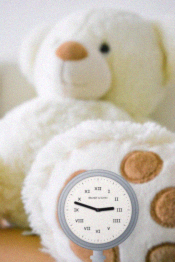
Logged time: 2:48
